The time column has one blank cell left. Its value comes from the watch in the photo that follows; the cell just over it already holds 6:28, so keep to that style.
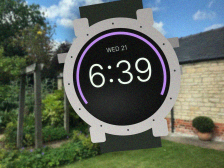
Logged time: 6:39
